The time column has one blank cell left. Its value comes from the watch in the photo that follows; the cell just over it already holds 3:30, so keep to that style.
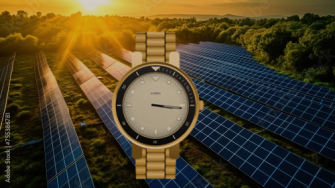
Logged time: 3:16
